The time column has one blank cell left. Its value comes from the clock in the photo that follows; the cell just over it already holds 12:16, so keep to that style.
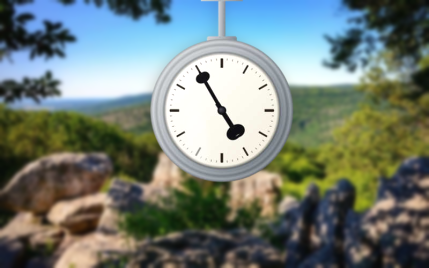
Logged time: 4:55
